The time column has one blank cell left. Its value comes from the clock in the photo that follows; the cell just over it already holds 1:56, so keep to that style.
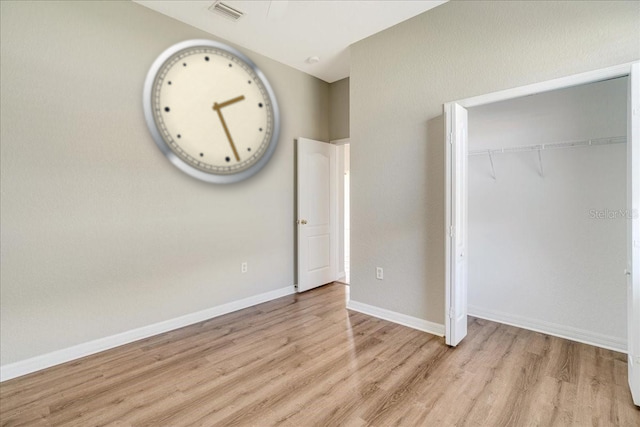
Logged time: 2:28
